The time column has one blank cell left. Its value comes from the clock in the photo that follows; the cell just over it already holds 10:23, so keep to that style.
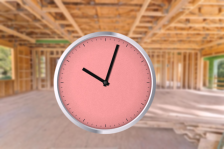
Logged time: 10:03
